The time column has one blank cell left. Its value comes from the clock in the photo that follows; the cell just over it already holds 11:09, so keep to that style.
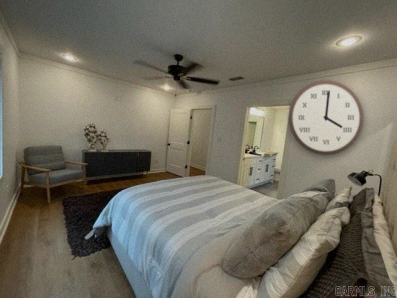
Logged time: 4:01
